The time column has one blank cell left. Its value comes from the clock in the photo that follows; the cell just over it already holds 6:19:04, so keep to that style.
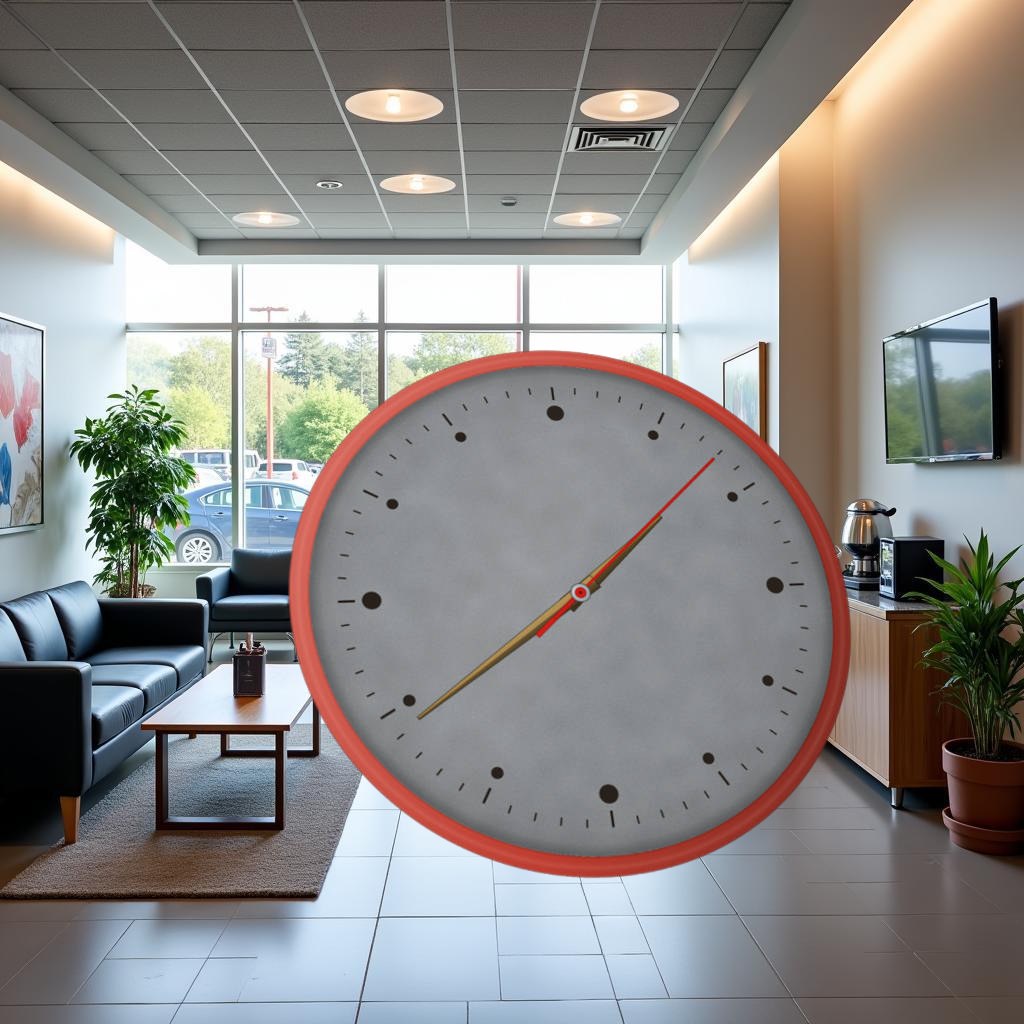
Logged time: 1:39:08
